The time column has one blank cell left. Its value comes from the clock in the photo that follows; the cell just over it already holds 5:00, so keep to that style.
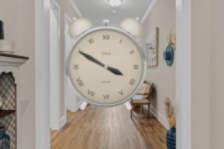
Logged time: 3:50
